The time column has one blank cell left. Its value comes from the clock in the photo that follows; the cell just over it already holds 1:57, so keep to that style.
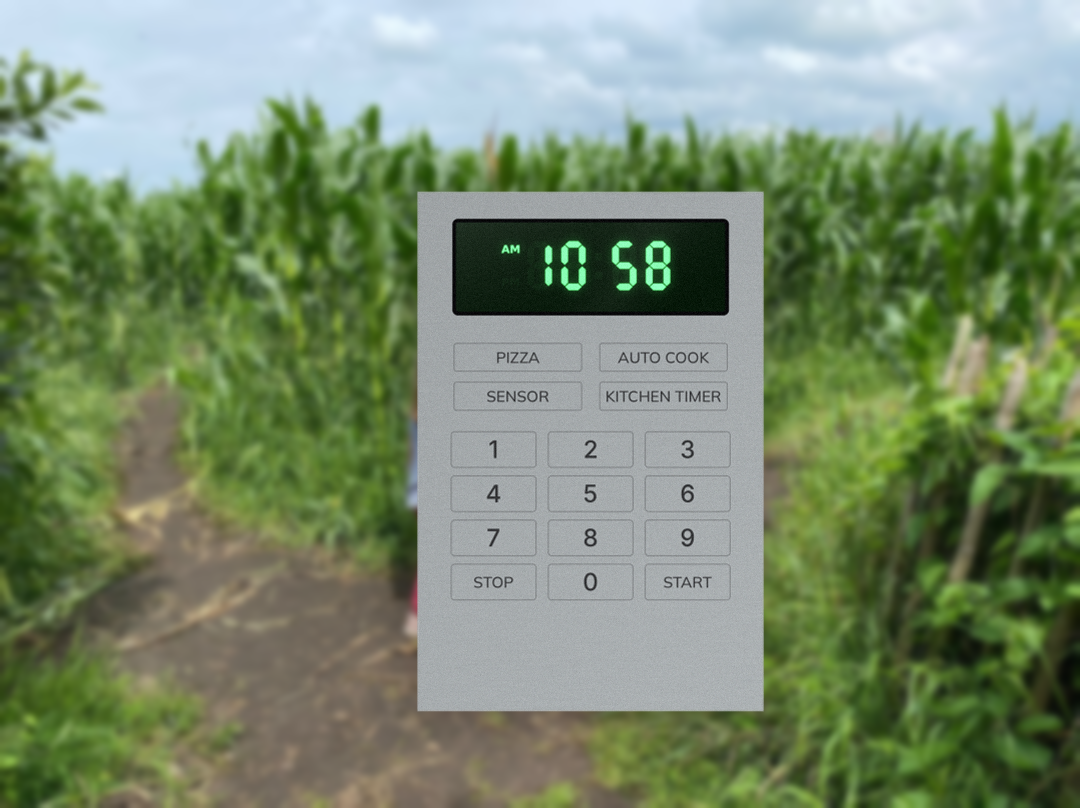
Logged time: 10:58
